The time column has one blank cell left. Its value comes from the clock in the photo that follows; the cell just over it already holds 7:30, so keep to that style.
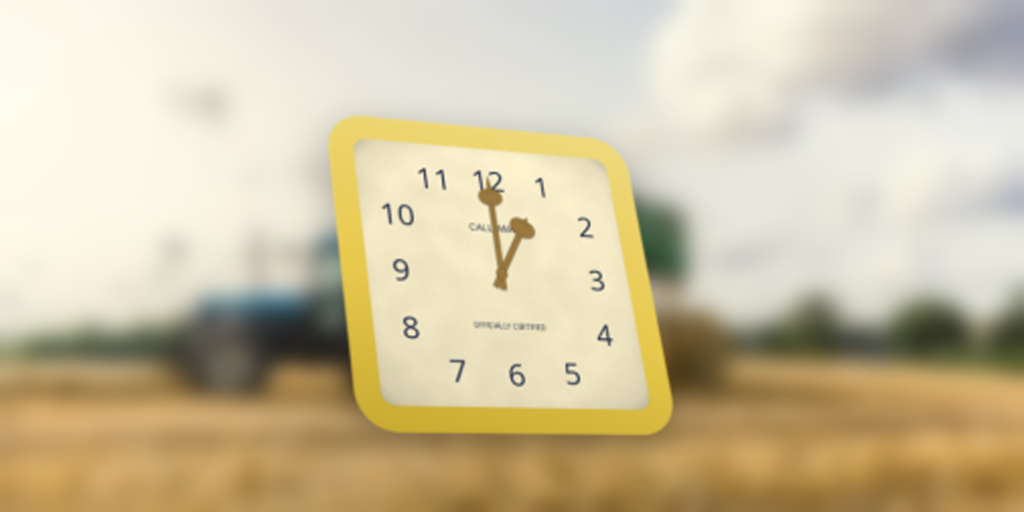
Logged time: 1:00
